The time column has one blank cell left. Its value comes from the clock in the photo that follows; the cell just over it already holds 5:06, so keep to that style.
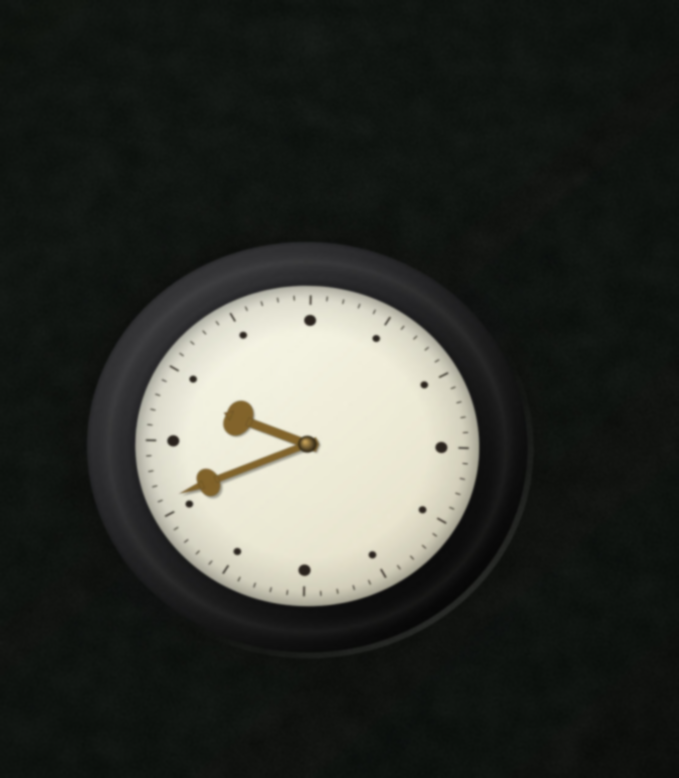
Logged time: 9:41
